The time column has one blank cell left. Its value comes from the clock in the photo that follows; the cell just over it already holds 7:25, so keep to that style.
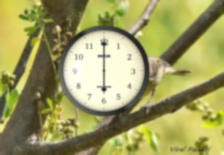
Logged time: 6:00
